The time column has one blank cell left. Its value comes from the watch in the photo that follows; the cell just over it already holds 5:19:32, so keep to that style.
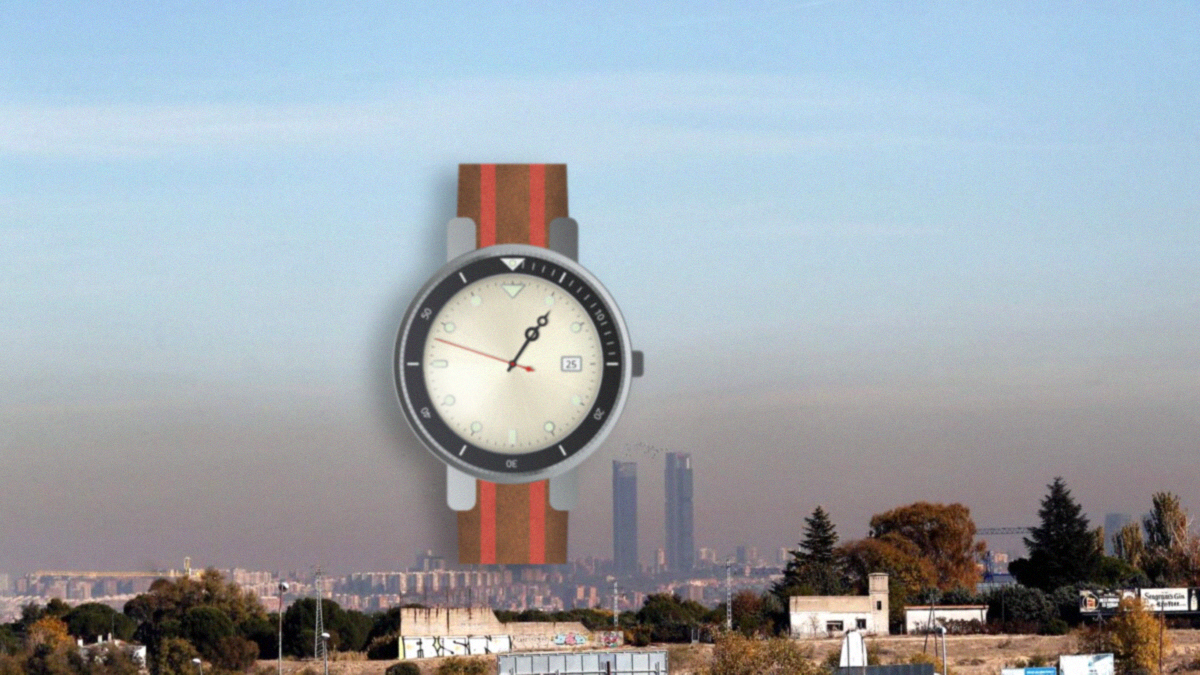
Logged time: 1:05:48
